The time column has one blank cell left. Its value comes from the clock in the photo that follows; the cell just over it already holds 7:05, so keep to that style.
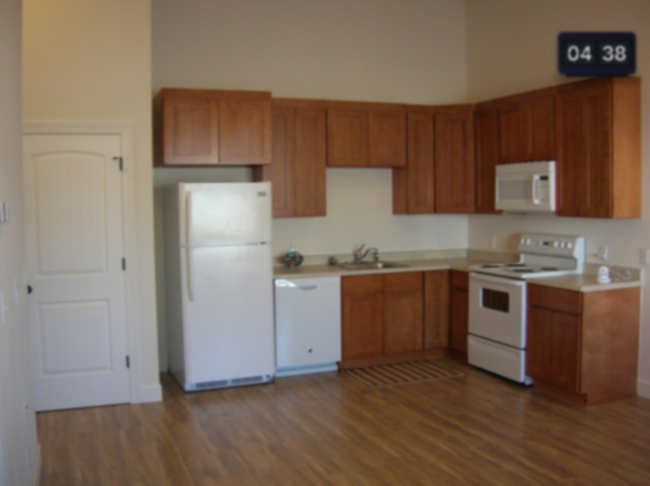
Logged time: 4:38
